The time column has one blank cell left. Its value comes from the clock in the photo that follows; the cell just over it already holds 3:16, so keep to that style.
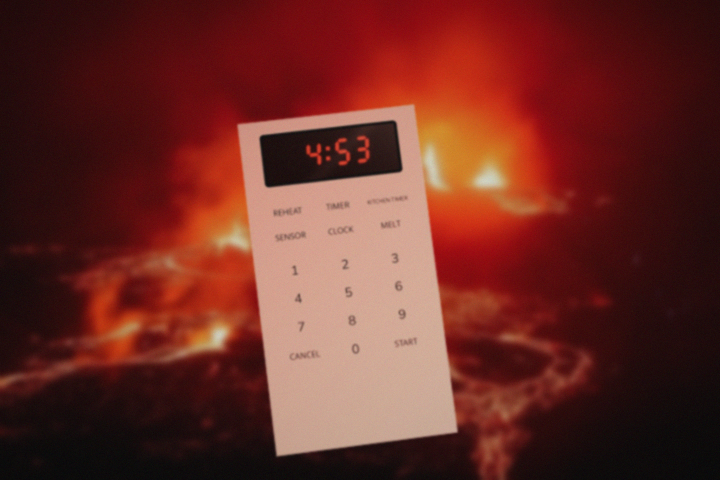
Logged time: 4:53
